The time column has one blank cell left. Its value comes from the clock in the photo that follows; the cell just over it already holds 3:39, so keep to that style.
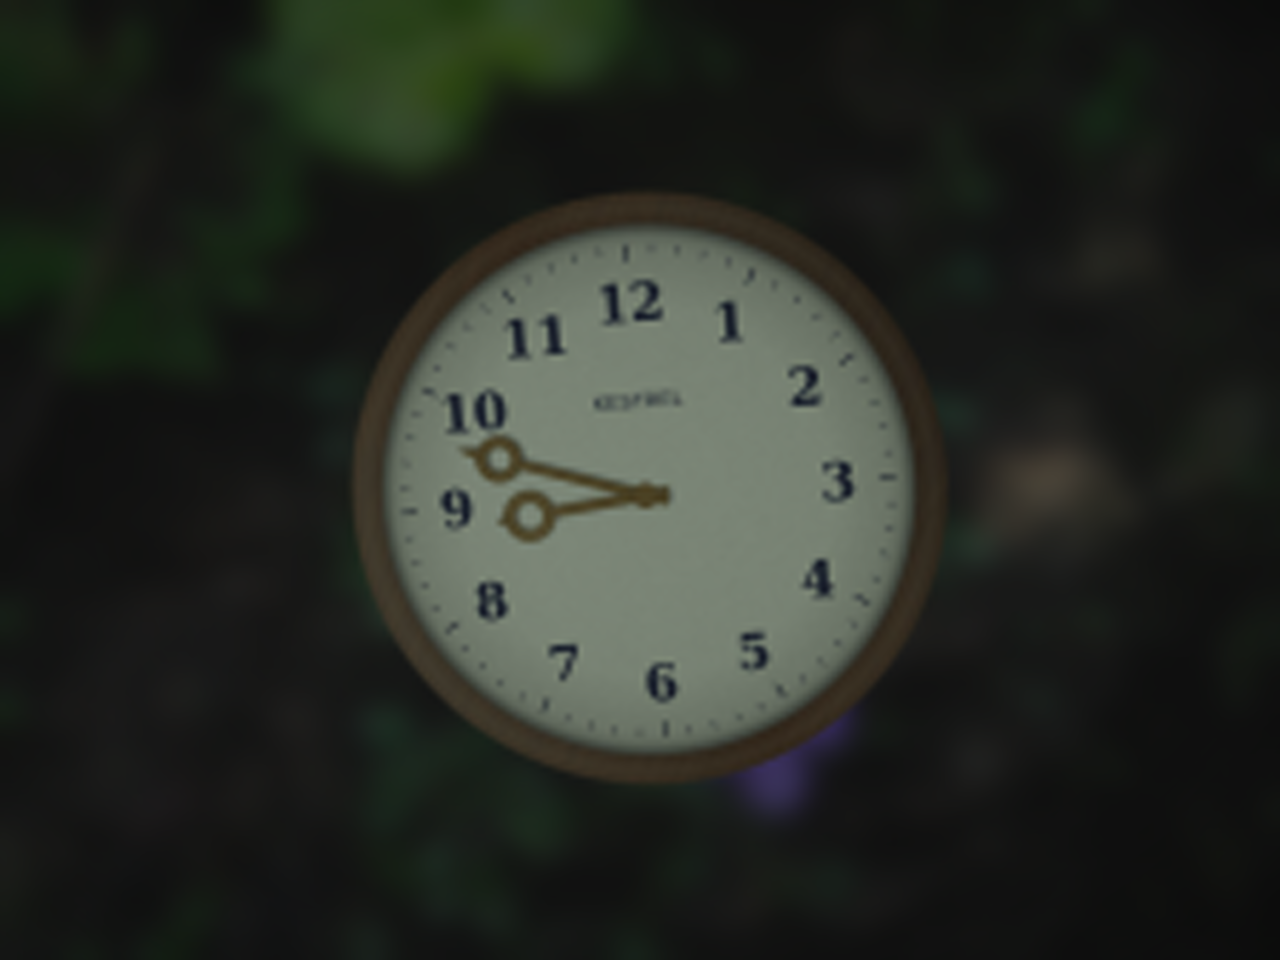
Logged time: 8:48
